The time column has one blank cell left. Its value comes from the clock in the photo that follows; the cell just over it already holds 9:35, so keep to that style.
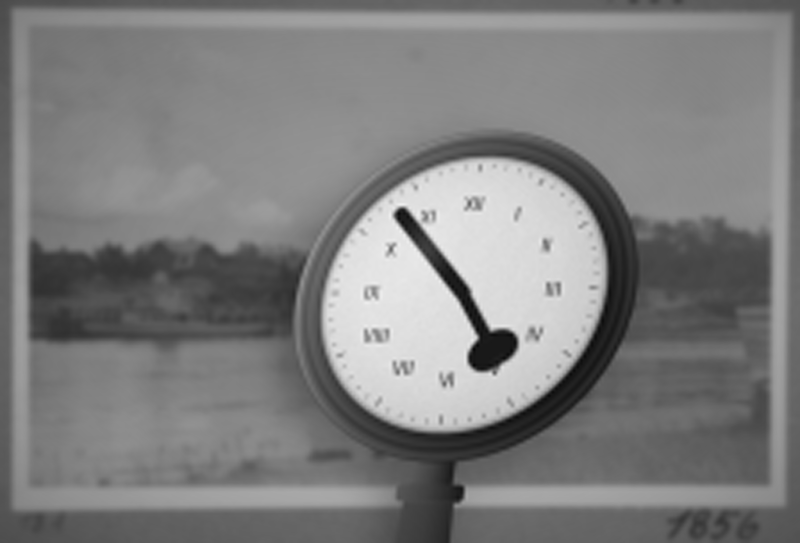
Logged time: 4:53
